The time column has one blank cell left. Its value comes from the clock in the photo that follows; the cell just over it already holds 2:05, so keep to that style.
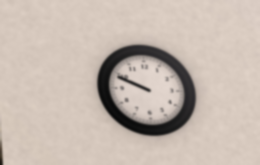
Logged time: 9:49
